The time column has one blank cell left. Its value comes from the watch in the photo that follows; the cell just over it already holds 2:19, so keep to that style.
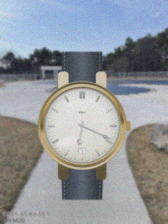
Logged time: 6:19
